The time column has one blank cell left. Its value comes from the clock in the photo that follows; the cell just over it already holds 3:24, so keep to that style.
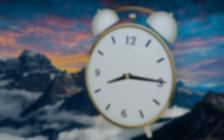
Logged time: 8:15
